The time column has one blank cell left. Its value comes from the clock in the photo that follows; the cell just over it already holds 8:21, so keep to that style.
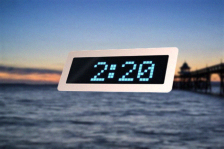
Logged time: 2:20
